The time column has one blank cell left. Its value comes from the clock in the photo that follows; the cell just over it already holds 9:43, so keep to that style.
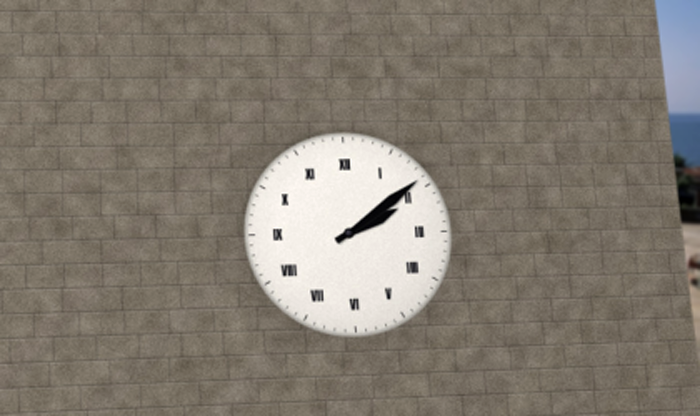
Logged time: 2:09
